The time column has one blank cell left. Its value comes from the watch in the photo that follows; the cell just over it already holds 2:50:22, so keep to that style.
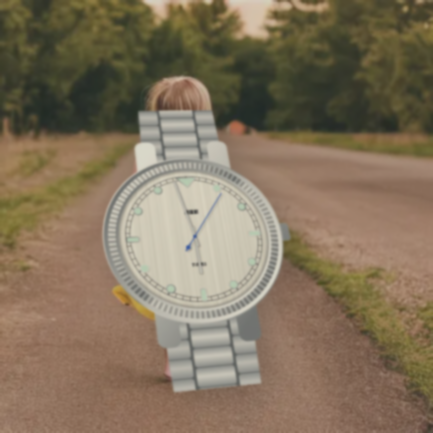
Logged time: 5:58:06
